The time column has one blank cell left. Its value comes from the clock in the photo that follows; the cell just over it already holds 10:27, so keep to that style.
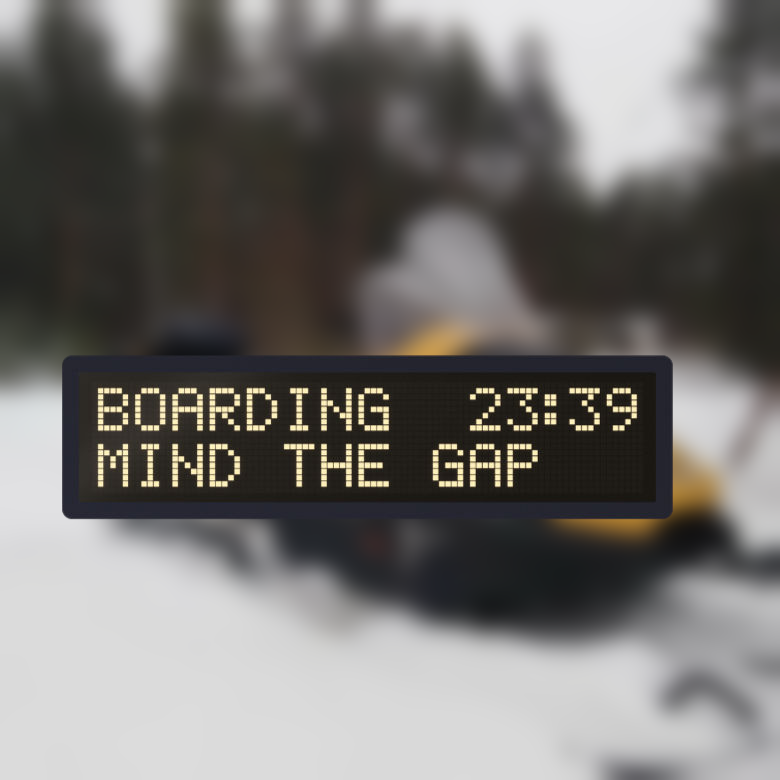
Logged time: 23:39
